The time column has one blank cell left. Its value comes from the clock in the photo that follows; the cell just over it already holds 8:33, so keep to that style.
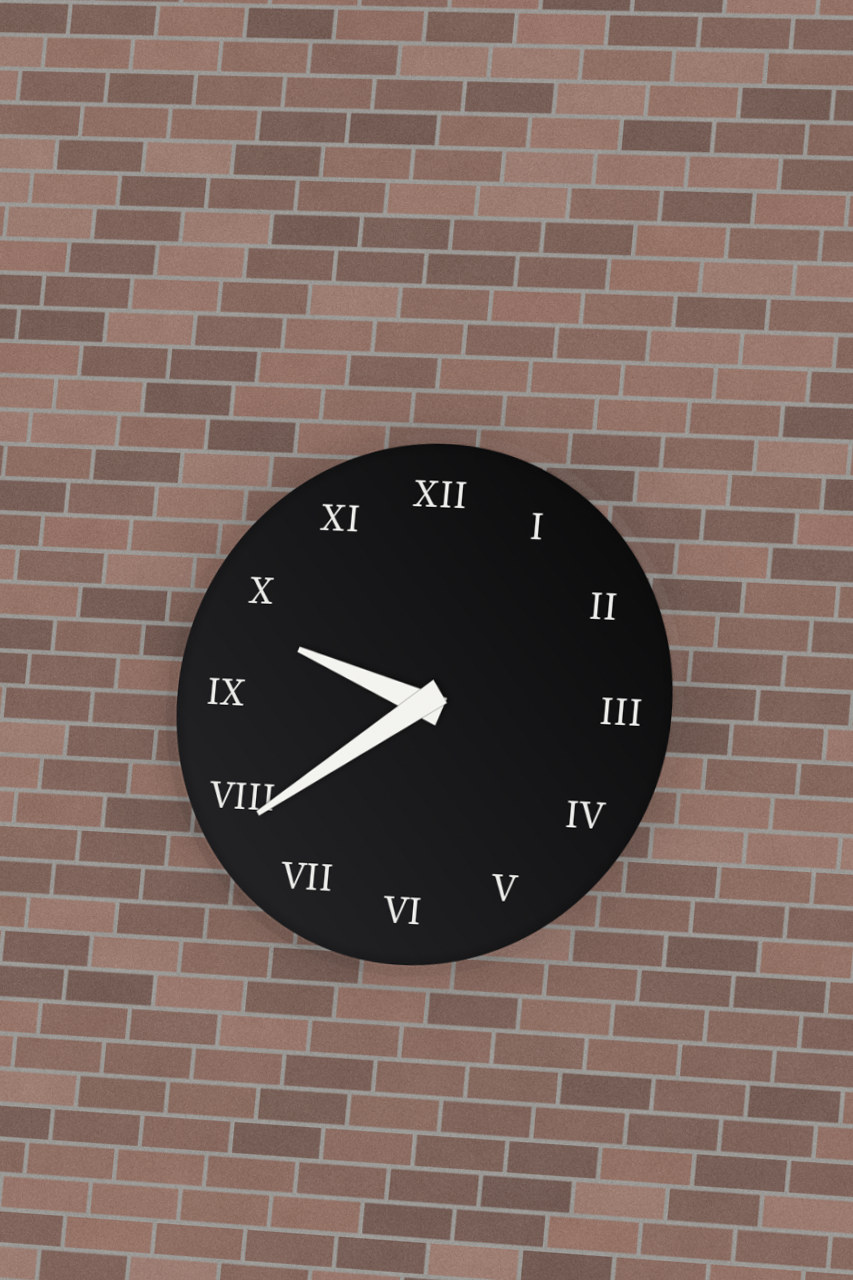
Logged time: 9:39
